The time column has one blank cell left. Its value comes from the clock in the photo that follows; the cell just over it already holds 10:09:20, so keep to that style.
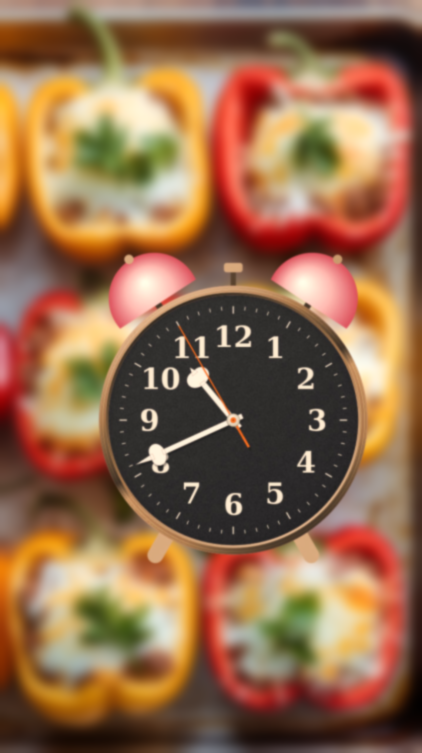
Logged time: 10:40:55
